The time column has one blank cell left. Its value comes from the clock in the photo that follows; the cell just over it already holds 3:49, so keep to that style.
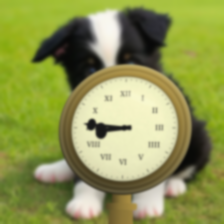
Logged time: 8:46
